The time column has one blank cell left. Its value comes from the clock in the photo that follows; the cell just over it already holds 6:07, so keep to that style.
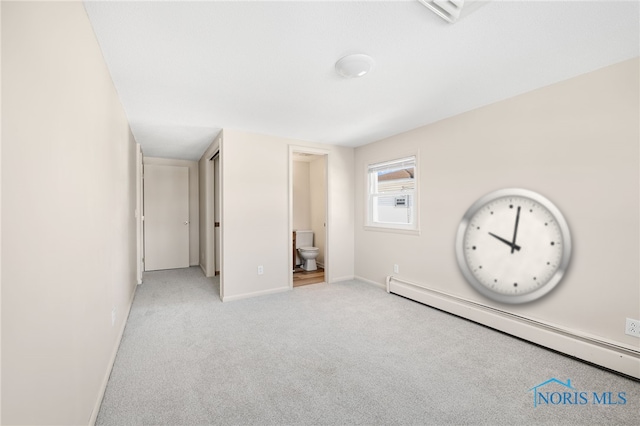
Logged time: 10:02
